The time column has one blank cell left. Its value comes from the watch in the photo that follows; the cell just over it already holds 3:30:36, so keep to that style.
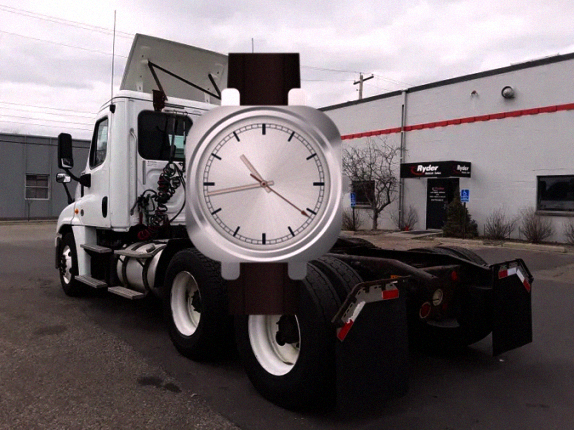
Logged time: 10:43:21
